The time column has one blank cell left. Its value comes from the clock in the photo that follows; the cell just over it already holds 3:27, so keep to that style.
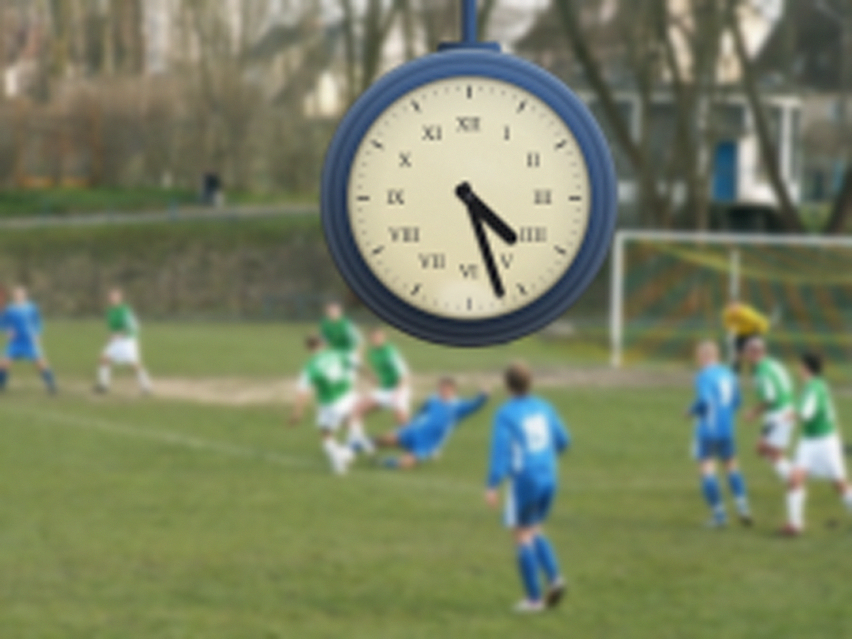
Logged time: 4:27
